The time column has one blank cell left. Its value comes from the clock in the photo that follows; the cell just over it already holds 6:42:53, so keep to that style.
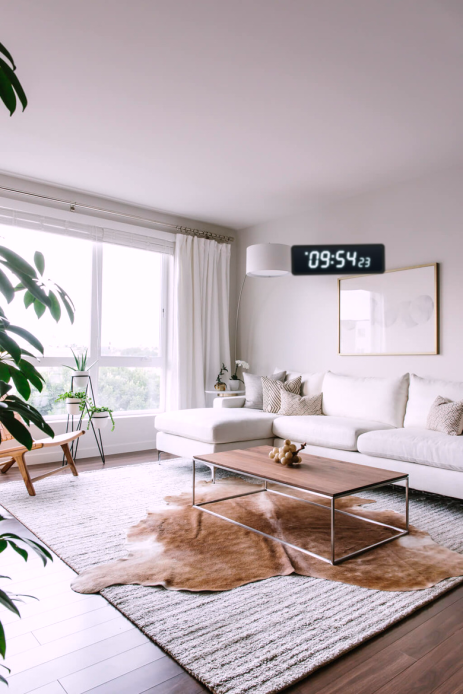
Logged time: 9:54:23
